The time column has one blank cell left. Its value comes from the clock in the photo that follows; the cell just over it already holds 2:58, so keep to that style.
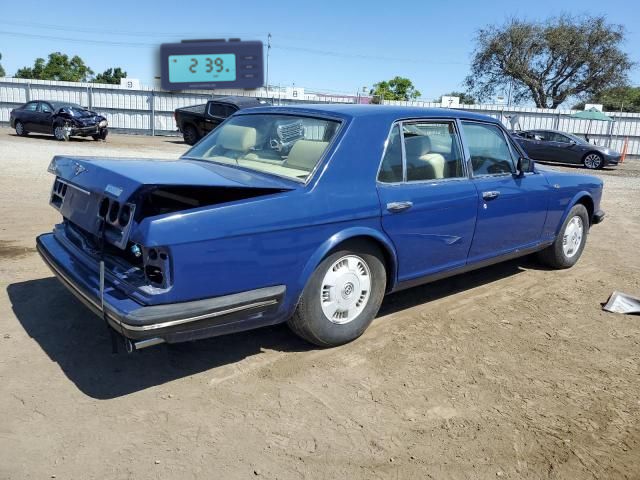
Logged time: 2:39
